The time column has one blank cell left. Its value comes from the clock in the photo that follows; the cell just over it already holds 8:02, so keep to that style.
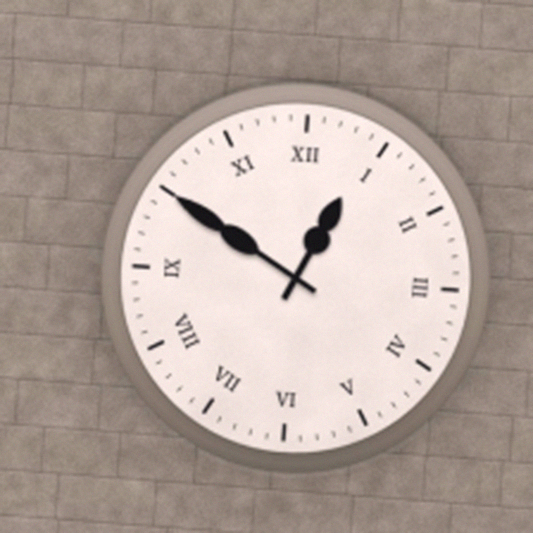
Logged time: 12:50
